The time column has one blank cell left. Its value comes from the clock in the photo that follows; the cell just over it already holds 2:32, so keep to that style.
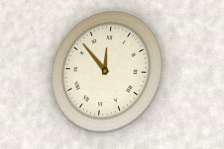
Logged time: 11:52
